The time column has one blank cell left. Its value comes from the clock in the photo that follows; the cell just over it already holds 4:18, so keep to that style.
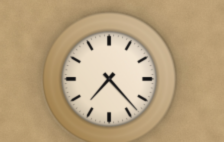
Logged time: 7:23
